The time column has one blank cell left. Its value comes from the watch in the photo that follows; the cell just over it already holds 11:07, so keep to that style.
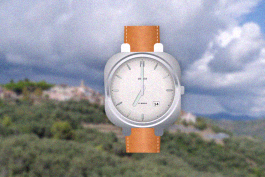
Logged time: 7:00
